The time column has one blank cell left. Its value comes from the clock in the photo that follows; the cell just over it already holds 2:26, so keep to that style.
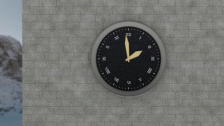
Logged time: 1:59
